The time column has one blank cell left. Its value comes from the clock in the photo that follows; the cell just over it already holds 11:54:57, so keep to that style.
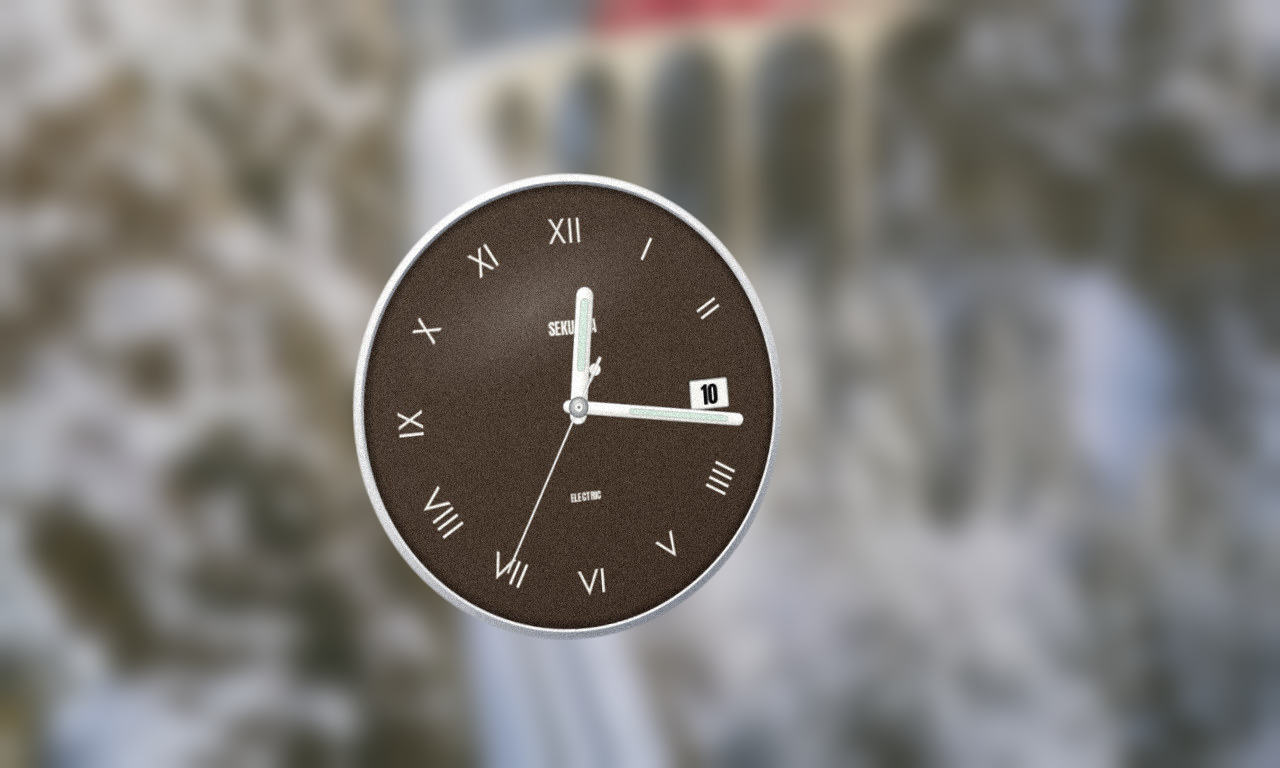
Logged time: 12:16:35
